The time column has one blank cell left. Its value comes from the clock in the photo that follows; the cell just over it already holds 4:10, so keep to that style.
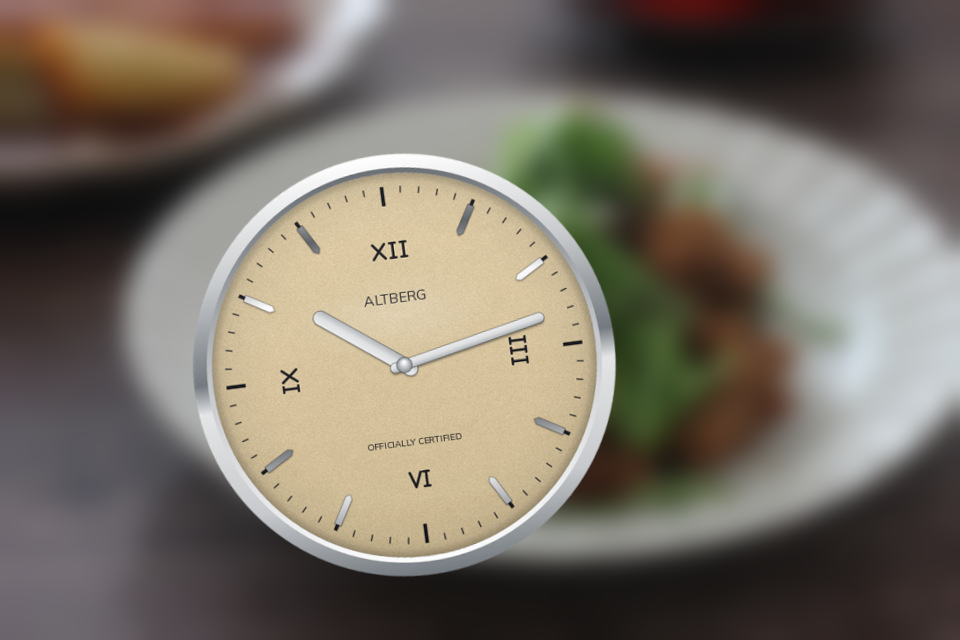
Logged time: 10:13
